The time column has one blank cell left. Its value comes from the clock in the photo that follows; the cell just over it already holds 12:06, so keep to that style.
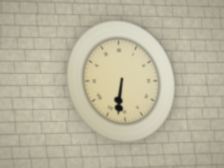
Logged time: 6:32
